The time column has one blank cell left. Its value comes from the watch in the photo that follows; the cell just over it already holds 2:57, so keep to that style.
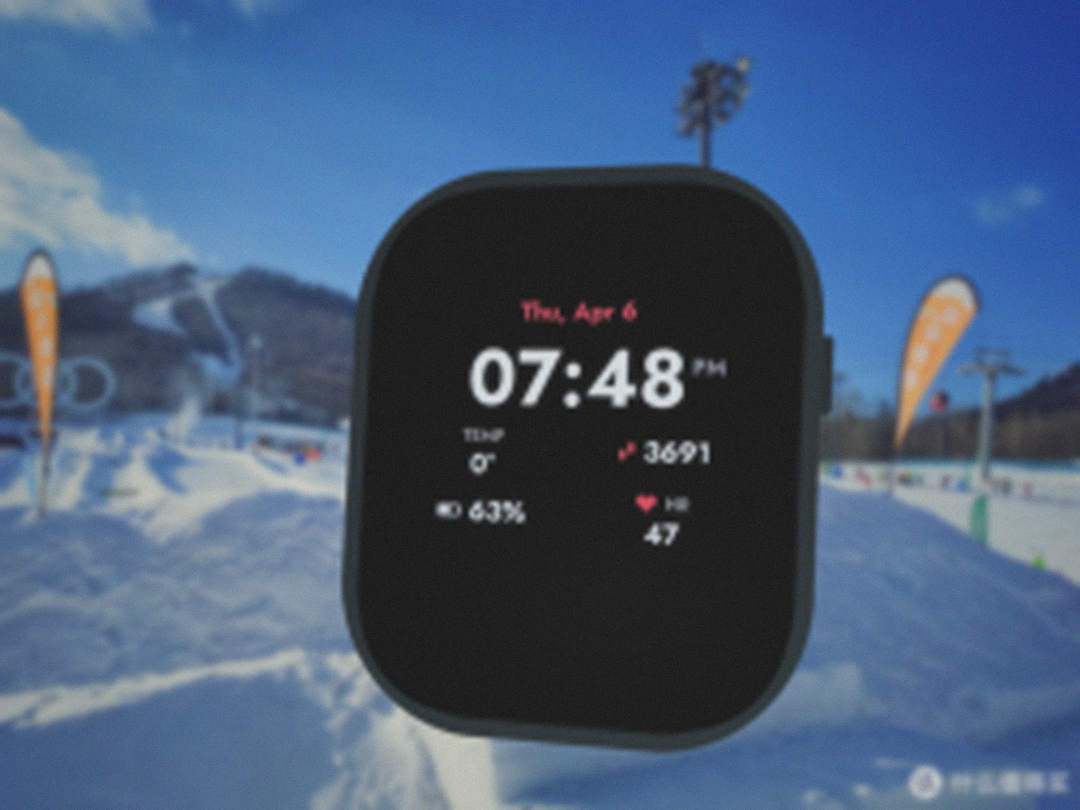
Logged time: 7:48
